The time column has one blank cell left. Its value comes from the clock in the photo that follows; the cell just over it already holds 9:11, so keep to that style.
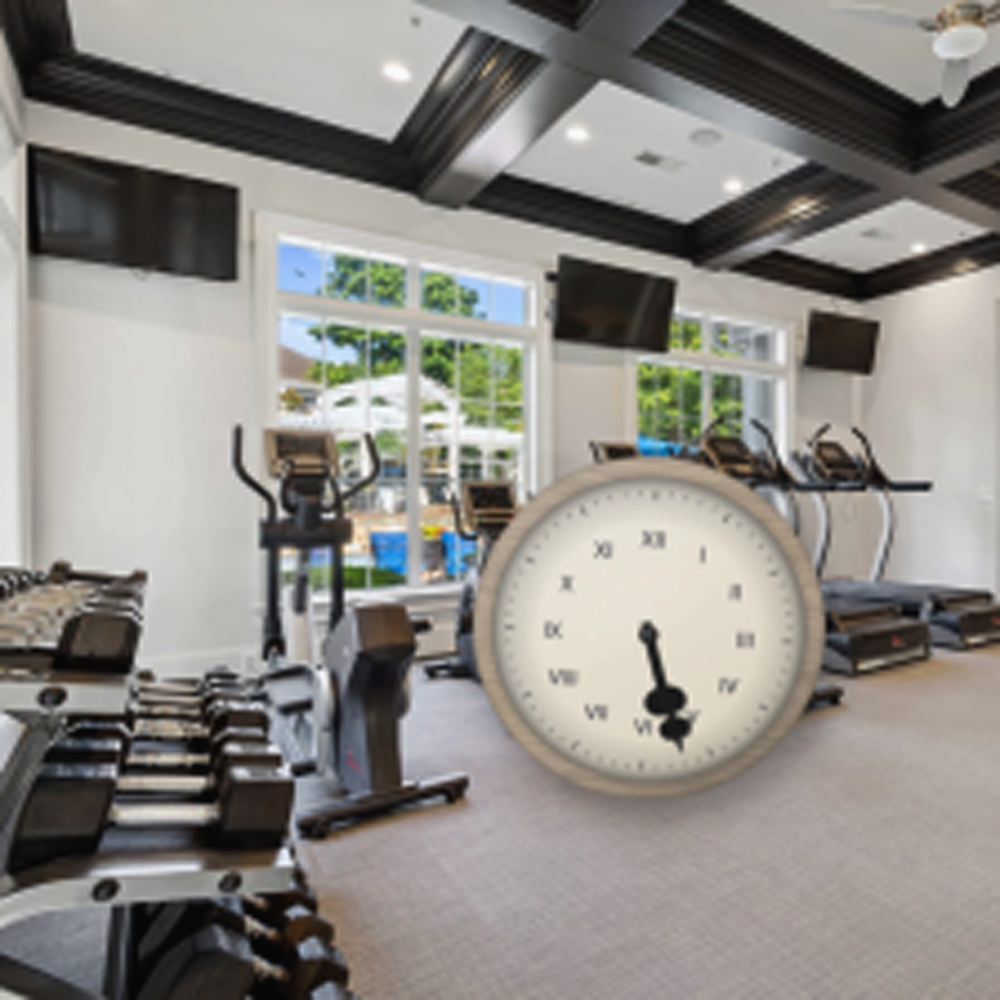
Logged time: 5:27
